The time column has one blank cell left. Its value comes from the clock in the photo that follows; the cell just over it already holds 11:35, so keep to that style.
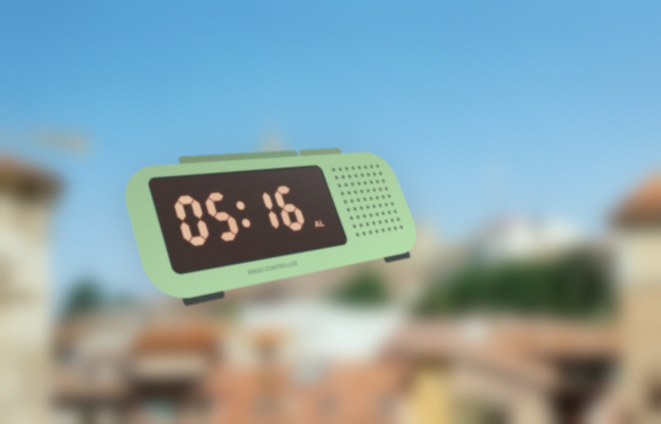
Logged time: 5:16
